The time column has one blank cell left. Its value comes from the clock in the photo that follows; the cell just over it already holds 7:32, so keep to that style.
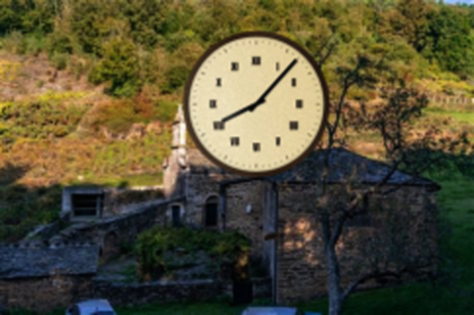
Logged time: 8:07
